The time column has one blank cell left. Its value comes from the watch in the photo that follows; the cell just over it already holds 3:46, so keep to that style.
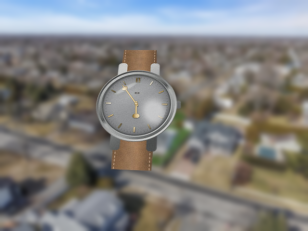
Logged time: 5:54
